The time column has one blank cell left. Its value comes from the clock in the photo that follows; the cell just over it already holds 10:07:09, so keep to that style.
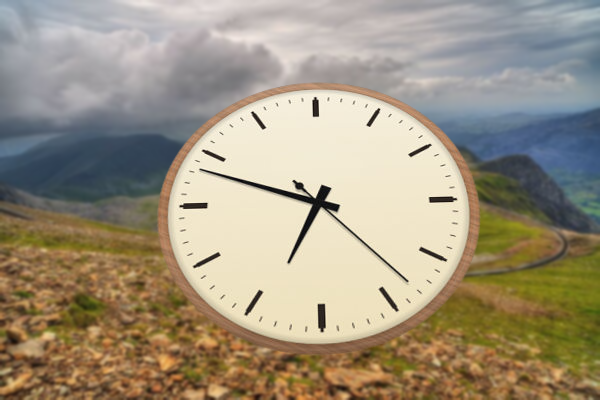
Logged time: 6:48:23
